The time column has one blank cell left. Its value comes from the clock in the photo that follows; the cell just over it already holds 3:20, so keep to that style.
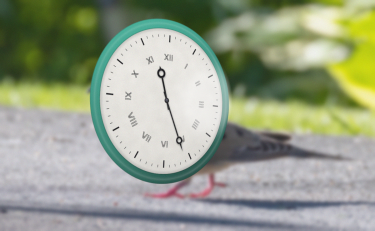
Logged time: 11:26
